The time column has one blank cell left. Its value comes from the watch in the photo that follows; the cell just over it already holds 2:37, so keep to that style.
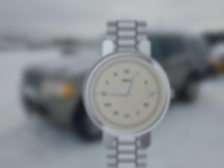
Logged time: 12:45
